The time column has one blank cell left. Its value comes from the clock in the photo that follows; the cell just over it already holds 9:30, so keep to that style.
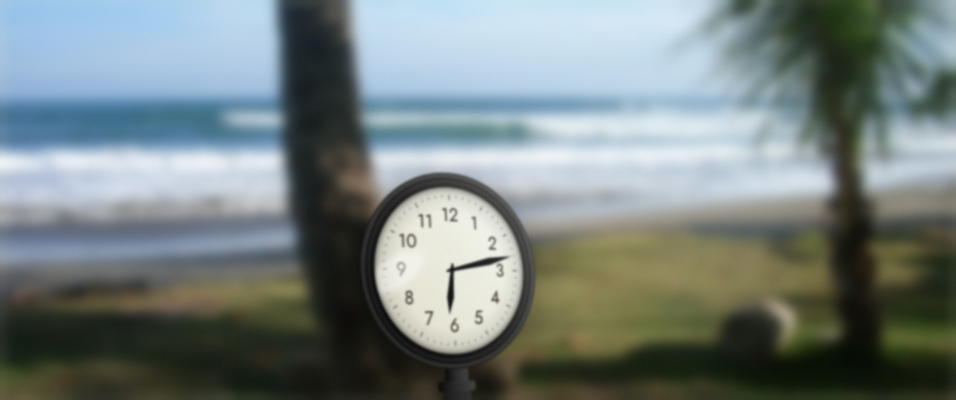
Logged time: 6:13
